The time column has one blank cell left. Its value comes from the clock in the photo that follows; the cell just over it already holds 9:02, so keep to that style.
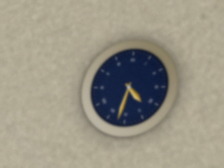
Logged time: 4:32
